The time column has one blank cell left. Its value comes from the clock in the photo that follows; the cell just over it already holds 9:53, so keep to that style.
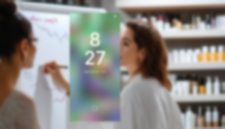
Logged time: 8:27
